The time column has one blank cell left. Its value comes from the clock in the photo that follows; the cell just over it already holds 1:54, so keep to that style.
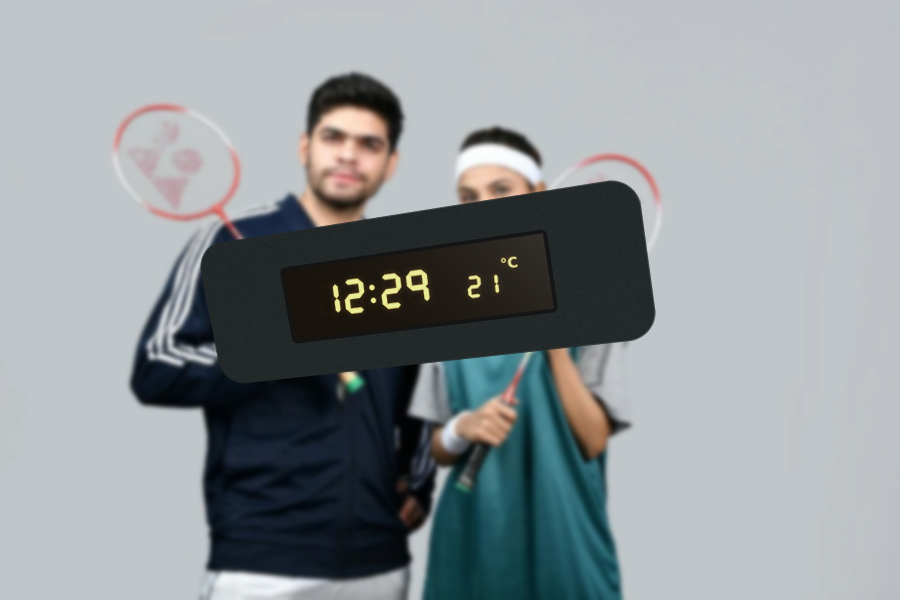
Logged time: 12:29
